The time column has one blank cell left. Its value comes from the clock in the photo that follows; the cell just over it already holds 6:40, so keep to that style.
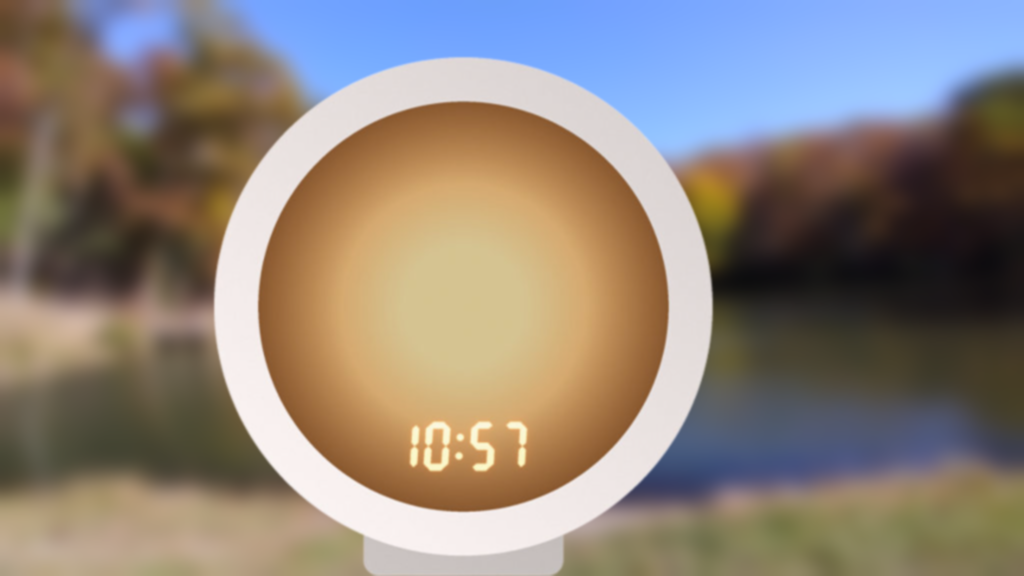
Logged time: 10:57
